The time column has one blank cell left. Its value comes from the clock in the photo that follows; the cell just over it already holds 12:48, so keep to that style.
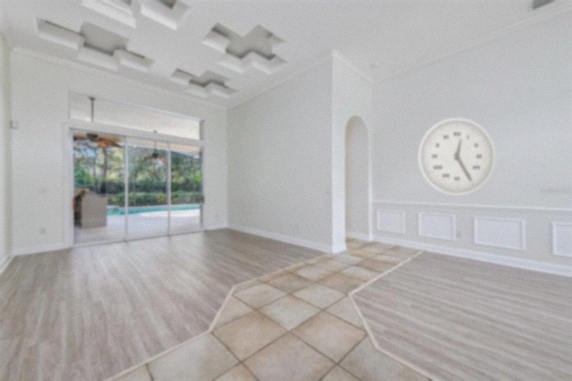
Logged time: 12:25
